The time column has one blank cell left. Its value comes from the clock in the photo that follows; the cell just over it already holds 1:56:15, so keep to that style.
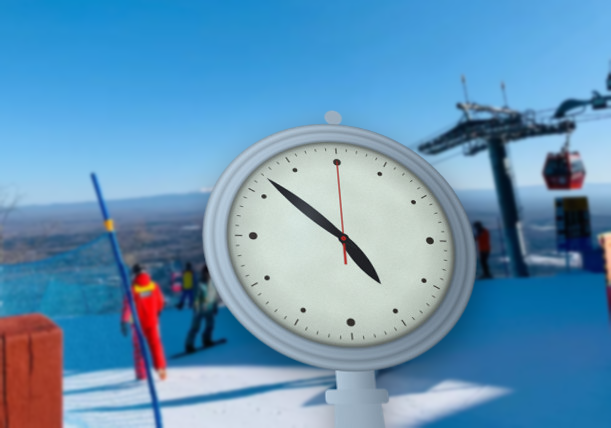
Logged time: 4:52:00
